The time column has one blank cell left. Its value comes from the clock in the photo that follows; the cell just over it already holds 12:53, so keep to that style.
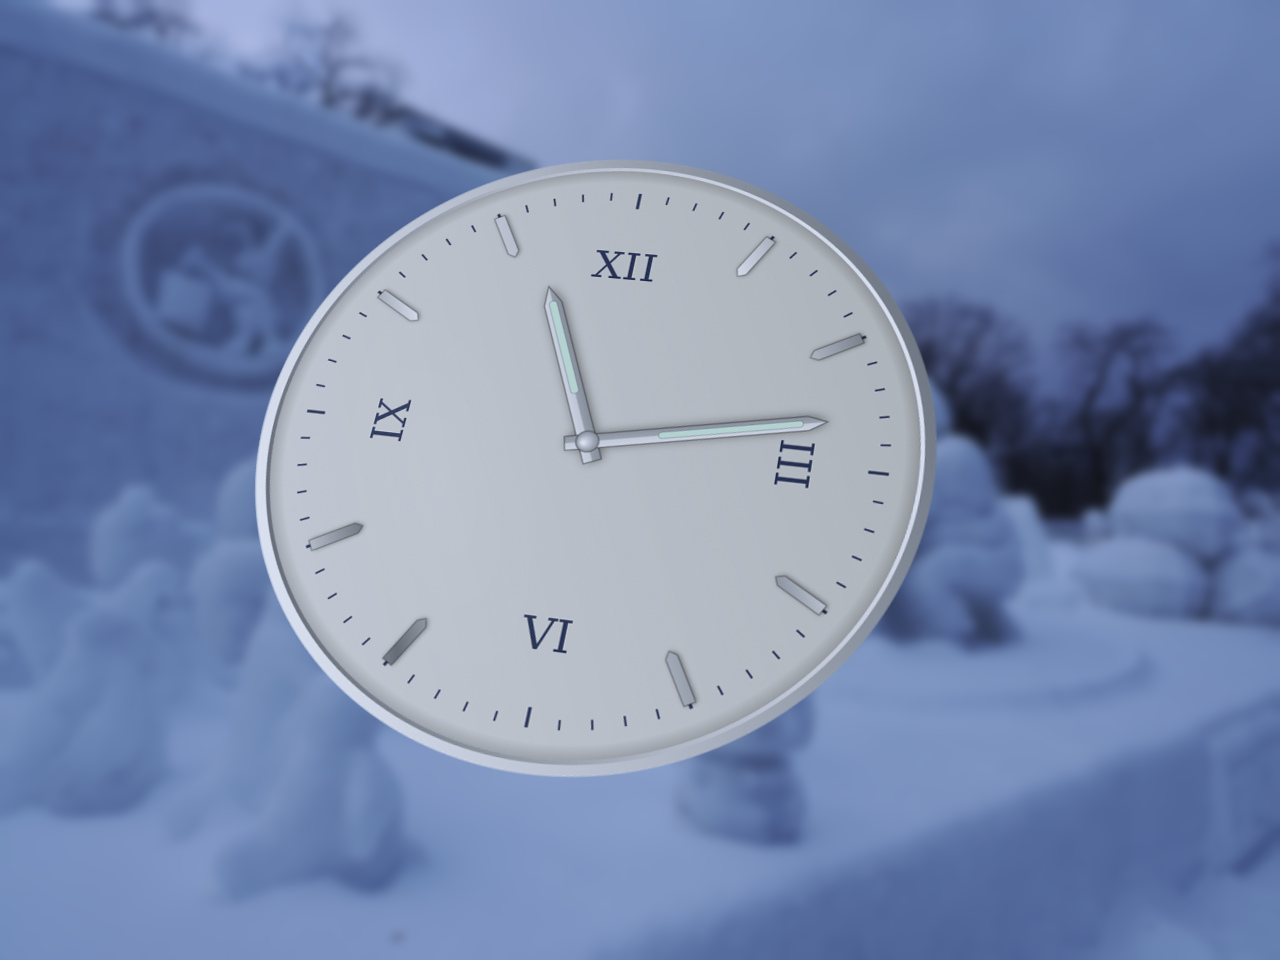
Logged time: 11:13
